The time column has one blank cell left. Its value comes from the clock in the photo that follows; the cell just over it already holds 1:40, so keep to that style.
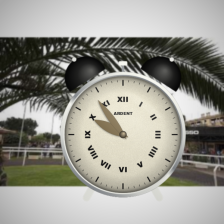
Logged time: 9:54
